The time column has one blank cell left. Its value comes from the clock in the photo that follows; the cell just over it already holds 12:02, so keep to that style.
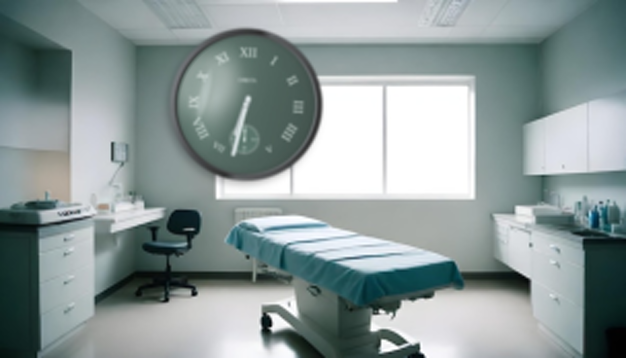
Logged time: 6:32
